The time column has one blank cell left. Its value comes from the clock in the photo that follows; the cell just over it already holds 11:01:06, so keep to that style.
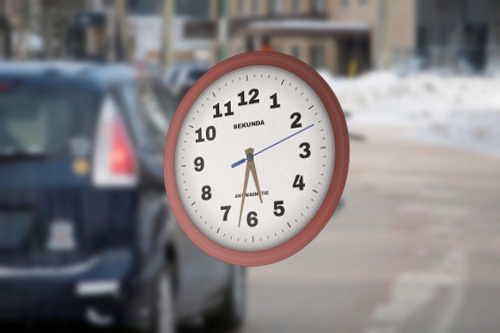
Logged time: 5:32:12
